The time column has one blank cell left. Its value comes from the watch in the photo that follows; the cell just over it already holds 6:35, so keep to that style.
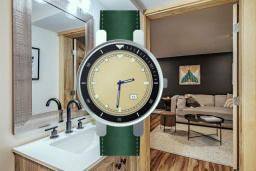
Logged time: 2:31
